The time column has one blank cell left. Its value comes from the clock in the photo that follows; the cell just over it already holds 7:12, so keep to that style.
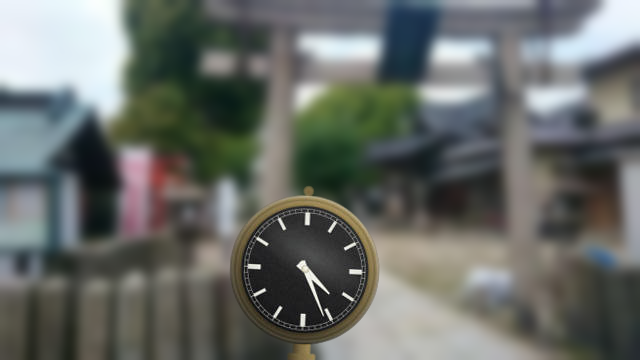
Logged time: 4:26
